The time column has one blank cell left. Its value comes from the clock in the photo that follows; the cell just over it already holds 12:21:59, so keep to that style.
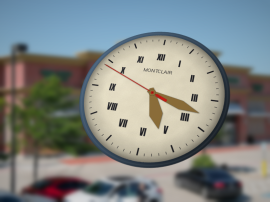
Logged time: 5:17:49
